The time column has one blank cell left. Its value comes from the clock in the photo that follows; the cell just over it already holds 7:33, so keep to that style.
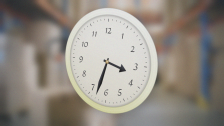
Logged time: 3:33
